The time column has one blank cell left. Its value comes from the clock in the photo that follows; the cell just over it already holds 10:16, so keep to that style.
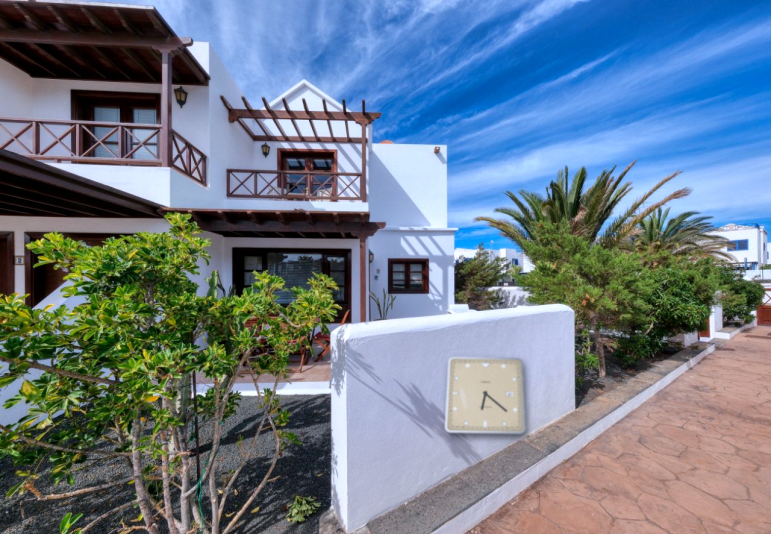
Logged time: 6:22
